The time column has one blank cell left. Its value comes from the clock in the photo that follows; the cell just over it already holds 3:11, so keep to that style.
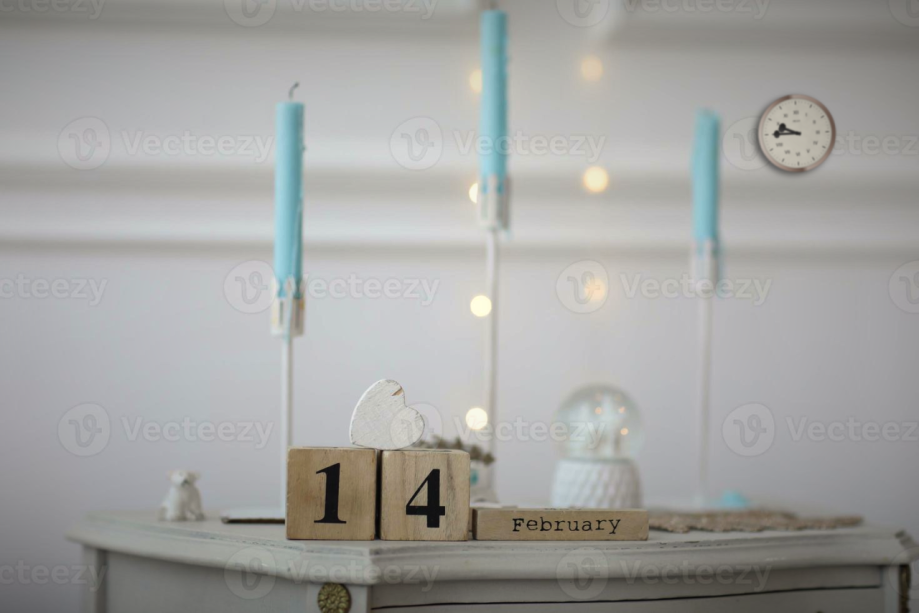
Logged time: 9:45
